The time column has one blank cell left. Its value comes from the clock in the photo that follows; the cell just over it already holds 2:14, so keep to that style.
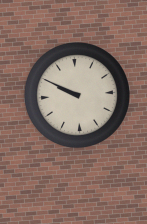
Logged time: 9:50
